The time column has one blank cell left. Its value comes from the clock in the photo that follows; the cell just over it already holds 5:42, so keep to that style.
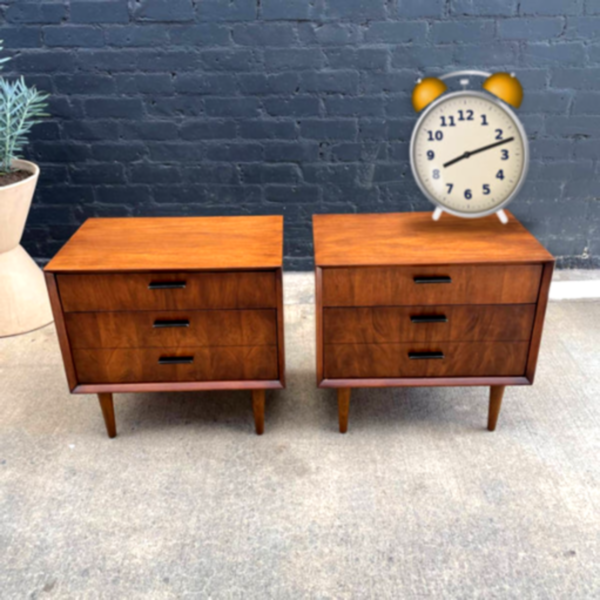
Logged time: 8:12
